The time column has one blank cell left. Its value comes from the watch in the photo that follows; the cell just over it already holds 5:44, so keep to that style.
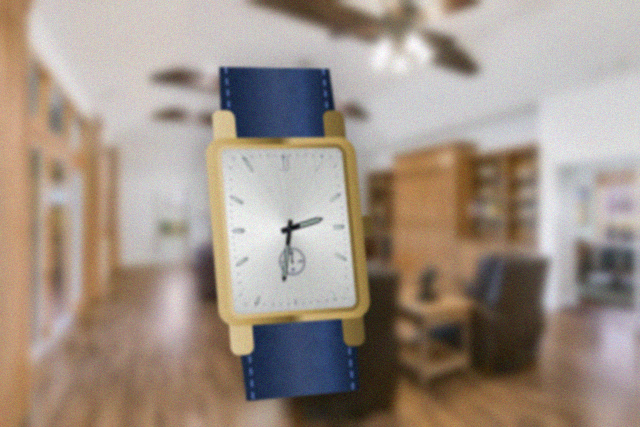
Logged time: 2:32
